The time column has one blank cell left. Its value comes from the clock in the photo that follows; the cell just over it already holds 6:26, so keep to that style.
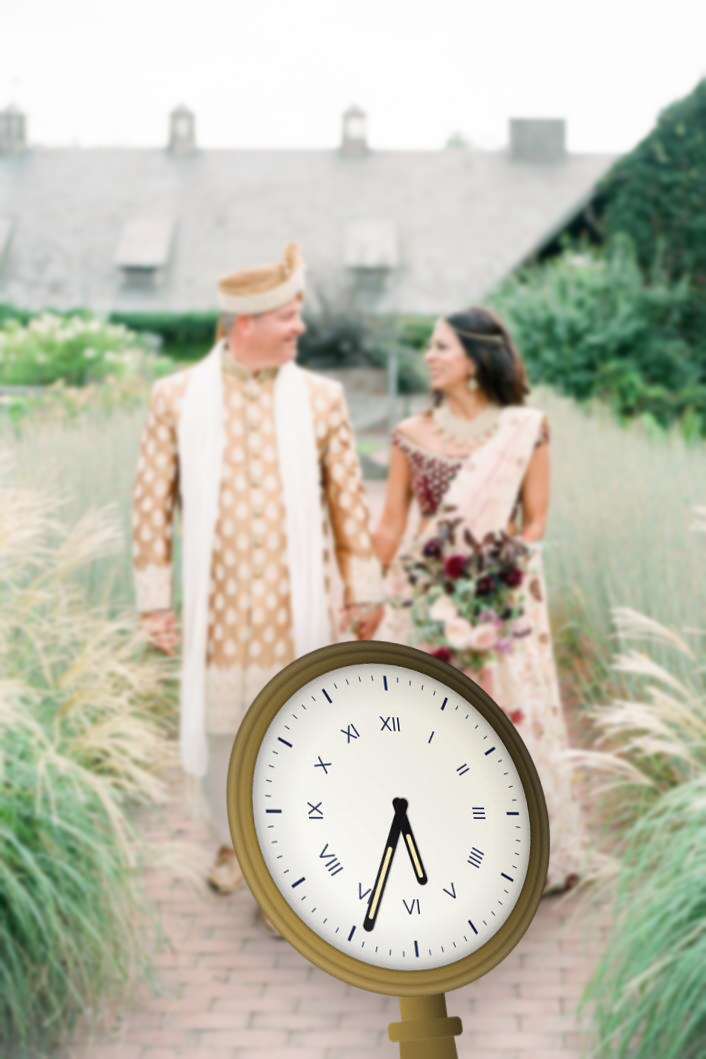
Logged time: 5:34
